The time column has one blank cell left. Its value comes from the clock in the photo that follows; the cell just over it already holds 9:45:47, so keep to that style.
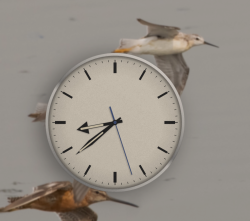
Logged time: 8:38:27
